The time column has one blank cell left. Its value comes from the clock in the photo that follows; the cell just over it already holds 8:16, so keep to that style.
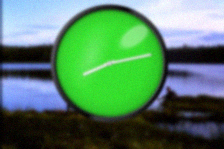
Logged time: 8:13
